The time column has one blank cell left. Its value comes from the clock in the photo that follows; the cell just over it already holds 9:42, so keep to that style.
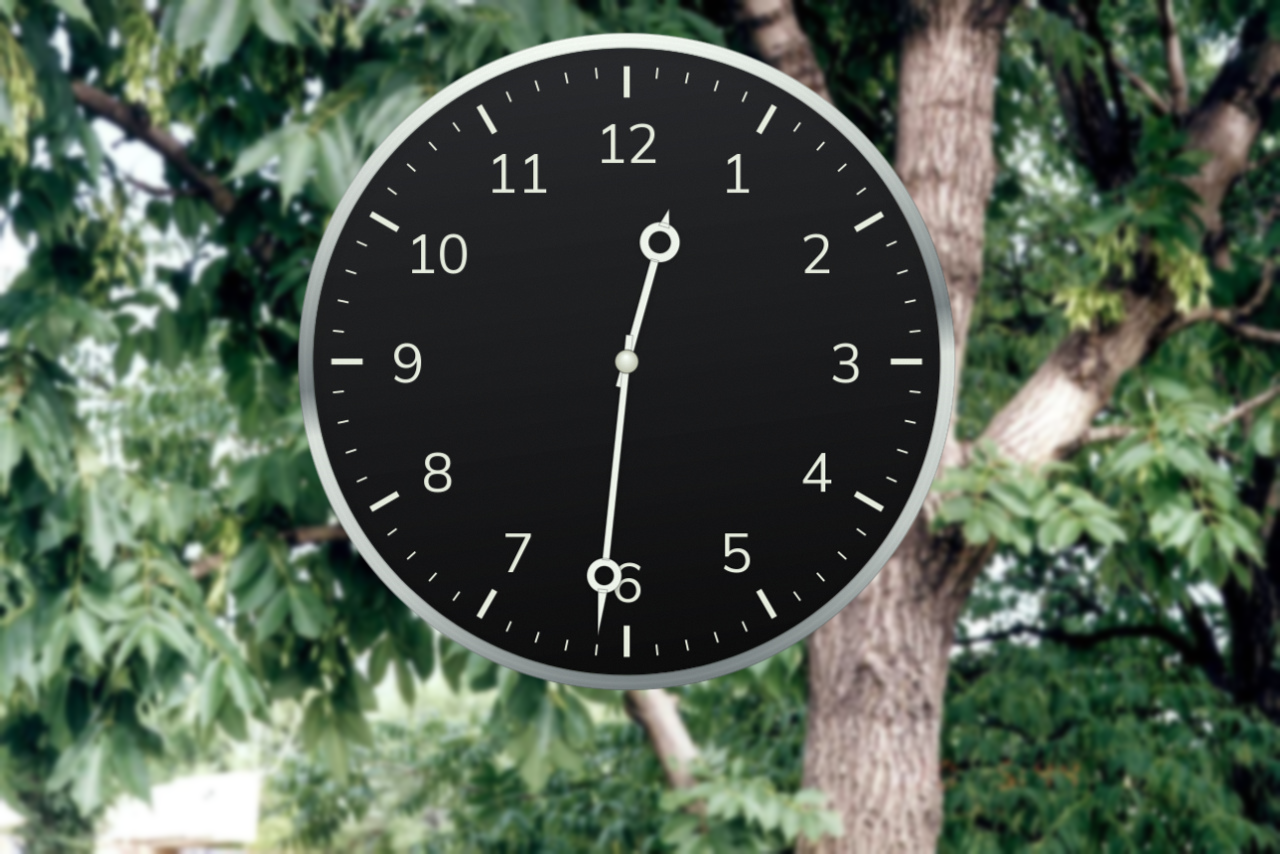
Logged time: 12:31
